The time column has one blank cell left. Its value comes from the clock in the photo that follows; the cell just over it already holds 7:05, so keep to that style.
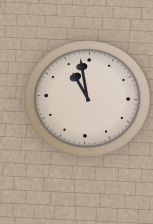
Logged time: 10:58
